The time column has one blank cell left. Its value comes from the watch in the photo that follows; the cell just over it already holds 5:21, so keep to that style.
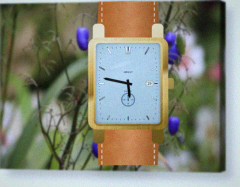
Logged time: 5:47
